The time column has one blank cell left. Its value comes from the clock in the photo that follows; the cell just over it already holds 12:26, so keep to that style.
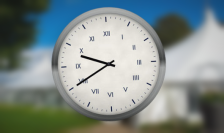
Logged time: 9:40
